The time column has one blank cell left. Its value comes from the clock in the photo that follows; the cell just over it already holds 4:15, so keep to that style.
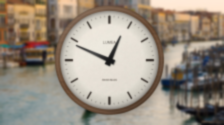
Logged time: 12:49
